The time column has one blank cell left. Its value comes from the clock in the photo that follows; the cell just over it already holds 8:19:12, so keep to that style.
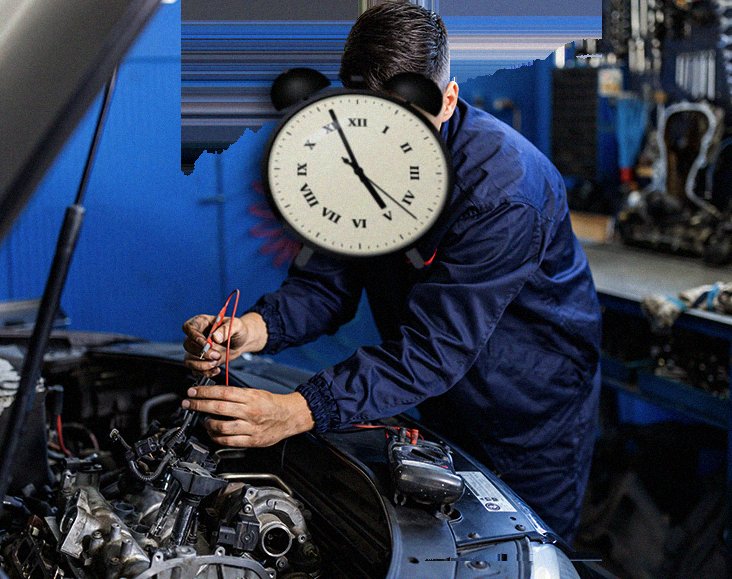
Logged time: 4:56:22
